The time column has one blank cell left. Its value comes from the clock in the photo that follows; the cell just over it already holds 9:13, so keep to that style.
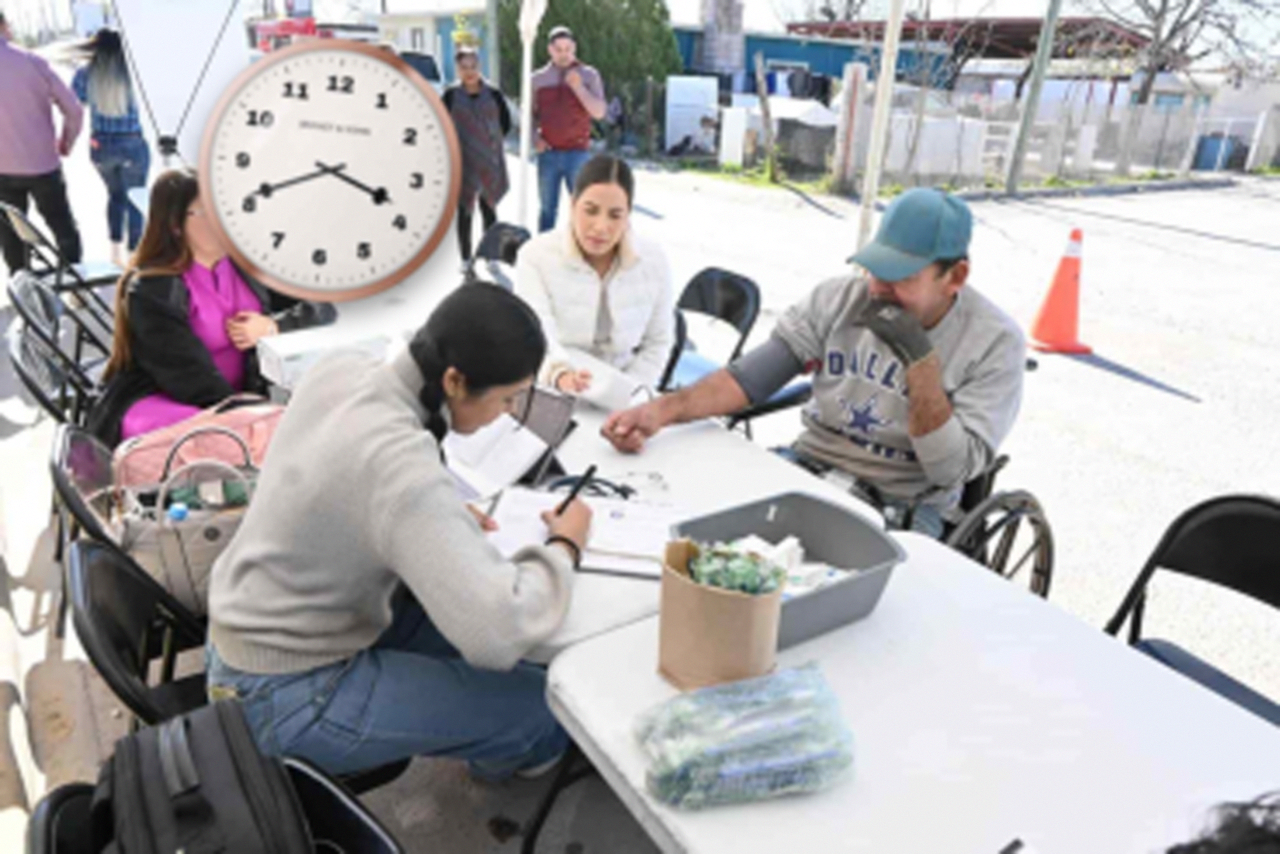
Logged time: 3:41
